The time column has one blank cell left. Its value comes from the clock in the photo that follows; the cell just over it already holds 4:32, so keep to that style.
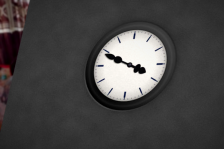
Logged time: 3:49
